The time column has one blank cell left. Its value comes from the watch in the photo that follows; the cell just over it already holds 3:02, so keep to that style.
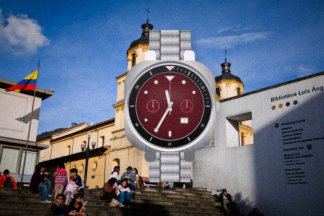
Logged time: 11:35
